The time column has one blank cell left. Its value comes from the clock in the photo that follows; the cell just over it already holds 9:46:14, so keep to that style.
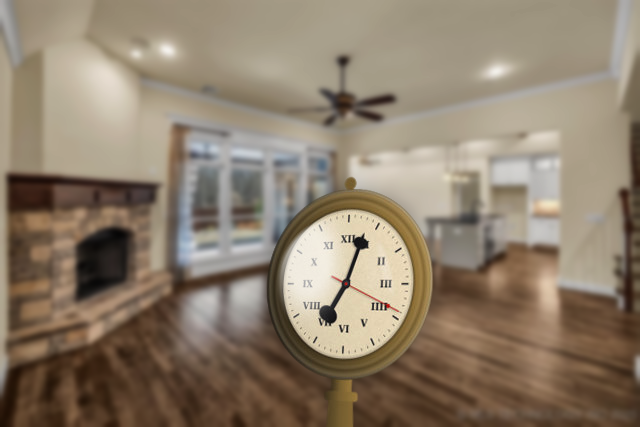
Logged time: 7:03:19
